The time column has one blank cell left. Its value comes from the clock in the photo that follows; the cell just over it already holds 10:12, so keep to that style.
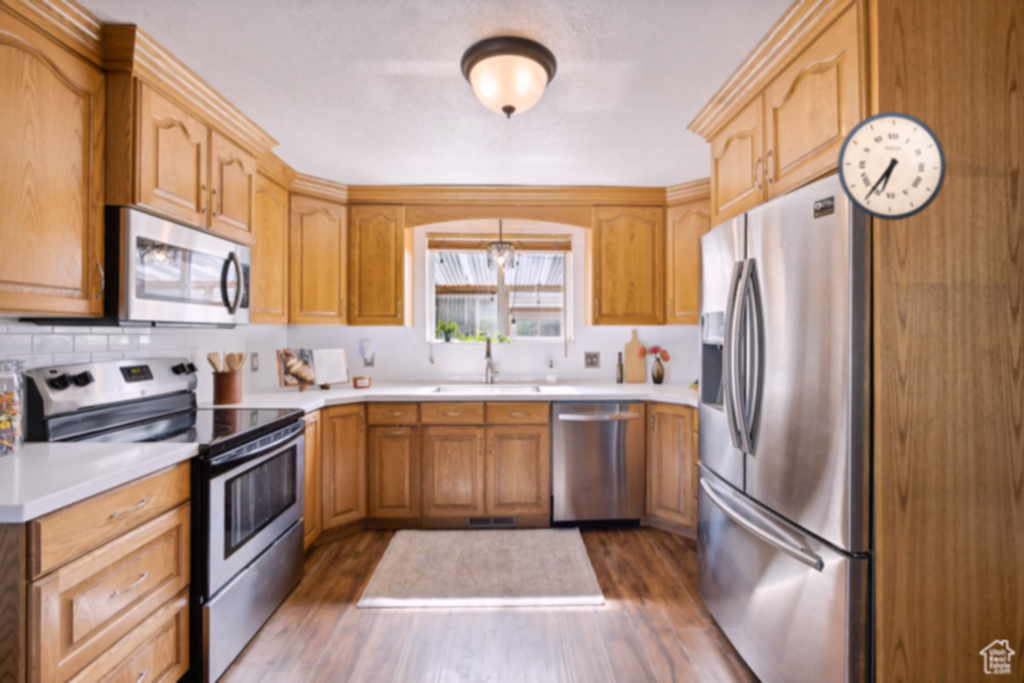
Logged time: 6:36
